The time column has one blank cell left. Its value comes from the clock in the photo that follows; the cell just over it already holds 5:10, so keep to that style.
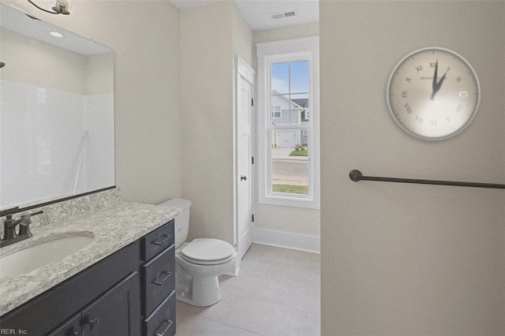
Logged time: 1:01
